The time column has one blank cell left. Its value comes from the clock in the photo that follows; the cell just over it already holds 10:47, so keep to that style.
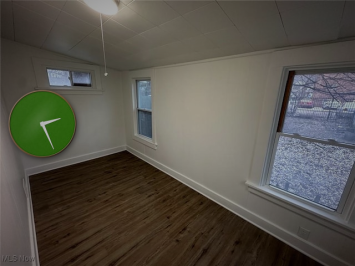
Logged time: 2:26
